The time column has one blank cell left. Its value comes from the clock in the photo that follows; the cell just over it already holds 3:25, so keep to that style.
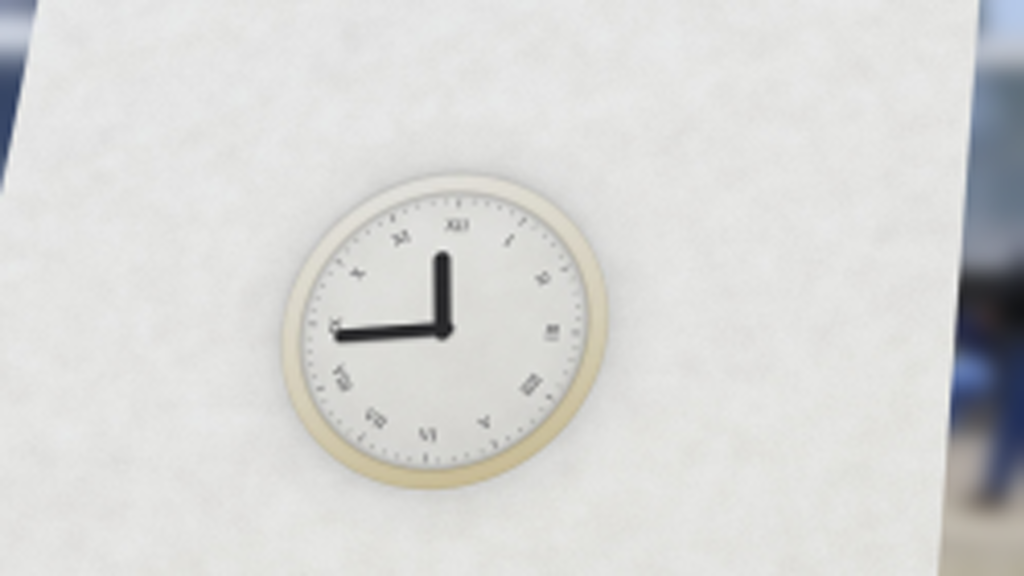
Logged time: 11:44
